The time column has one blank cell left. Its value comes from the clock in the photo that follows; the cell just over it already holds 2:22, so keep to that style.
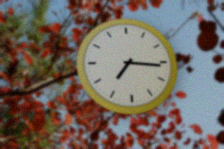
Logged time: 7:16
